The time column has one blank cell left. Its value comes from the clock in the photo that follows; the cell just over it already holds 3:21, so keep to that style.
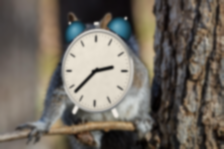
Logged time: 2:38
